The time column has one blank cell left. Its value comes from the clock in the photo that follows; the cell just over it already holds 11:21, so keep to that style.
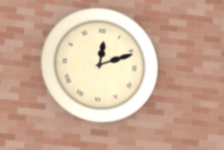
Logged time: 12:11
